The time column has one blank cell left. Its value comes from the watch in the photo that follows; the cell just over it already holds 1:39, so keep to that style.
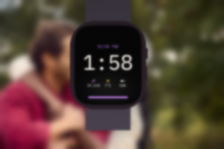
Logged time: 1:58
